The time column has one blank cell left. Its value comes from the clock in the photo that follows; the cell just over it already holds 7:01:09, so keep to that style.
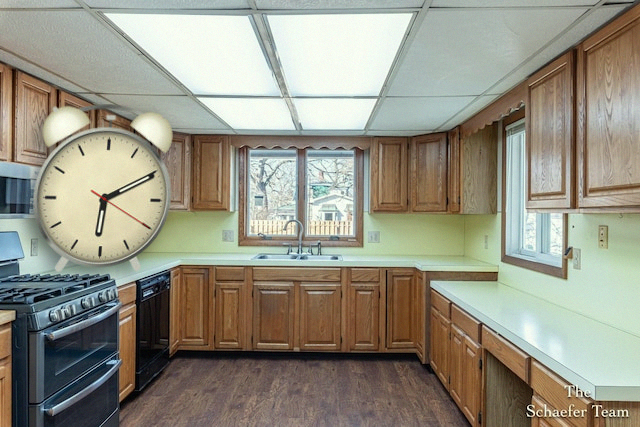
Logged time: 6:10:20
